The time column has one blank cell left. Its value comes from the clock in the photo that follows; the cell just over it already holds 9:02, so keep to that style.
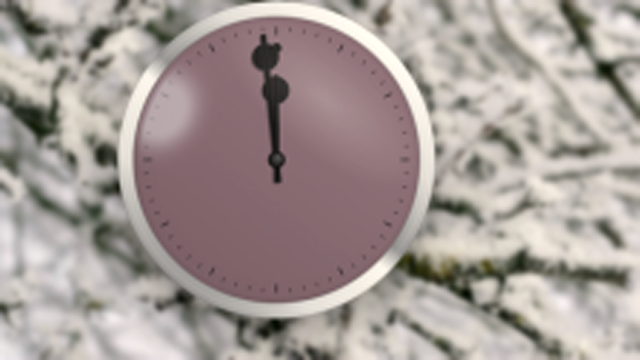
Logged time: 11:59
